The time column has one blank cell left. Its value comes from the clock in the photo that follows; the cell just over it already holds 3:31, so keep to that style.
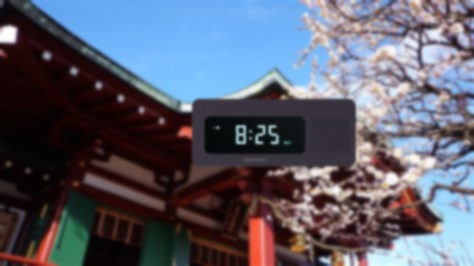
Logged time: 8:25
